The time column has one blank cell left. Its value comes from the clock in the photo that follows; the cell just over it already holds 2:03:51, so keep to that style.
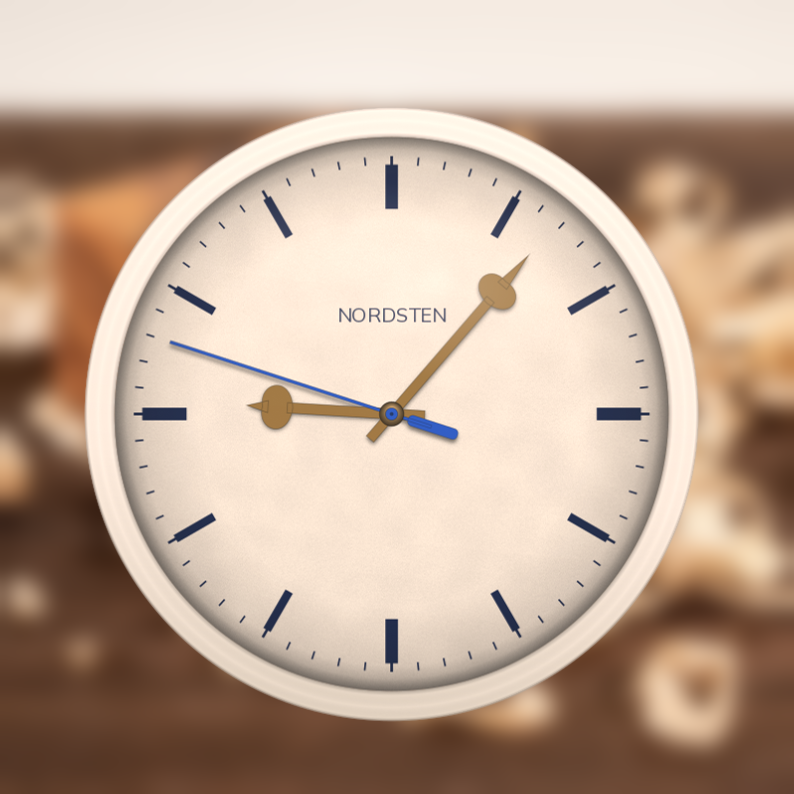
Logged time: 9:06:48
